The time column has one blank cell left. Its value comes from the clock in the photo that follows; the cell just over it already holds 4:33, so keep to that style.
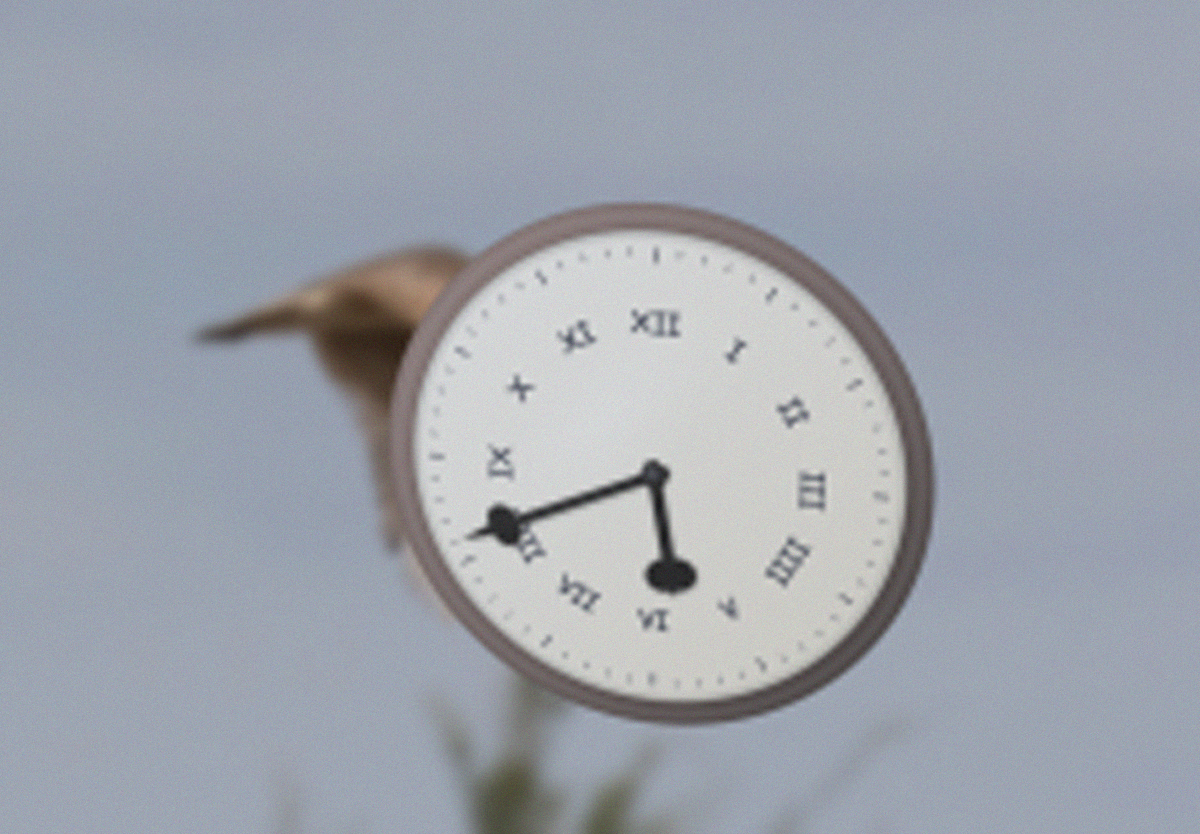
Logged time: 5:41
